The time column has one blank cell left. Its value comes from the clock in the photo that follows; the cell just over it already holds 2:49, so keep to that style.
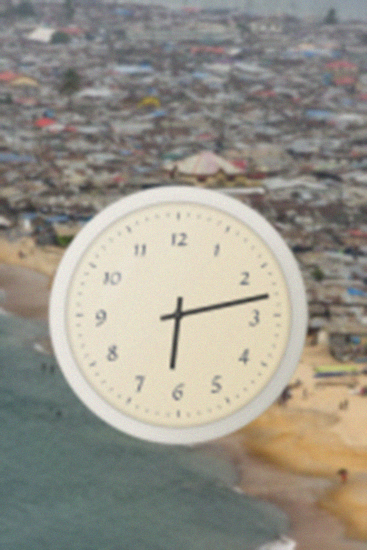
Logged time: 6:13
